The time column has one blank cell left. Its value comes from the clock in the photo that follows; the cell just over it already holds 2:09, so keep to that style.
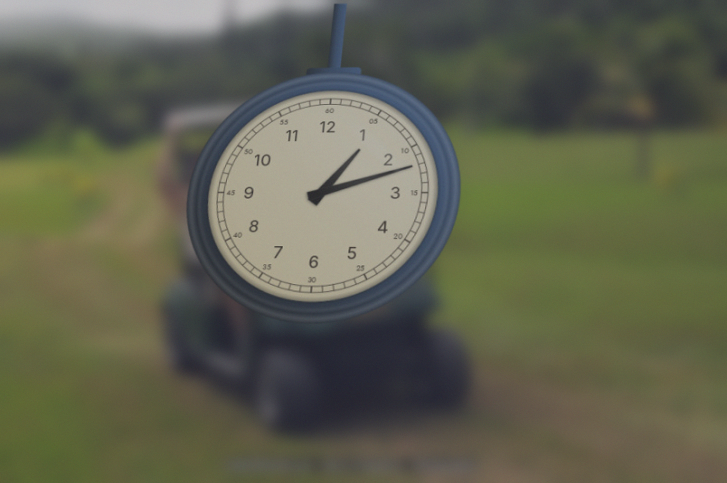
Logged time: 1:12
